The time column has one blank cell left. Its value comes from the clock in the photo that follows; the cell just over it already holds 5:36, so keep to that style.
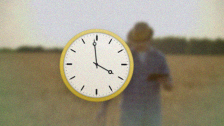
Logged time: 3:59
